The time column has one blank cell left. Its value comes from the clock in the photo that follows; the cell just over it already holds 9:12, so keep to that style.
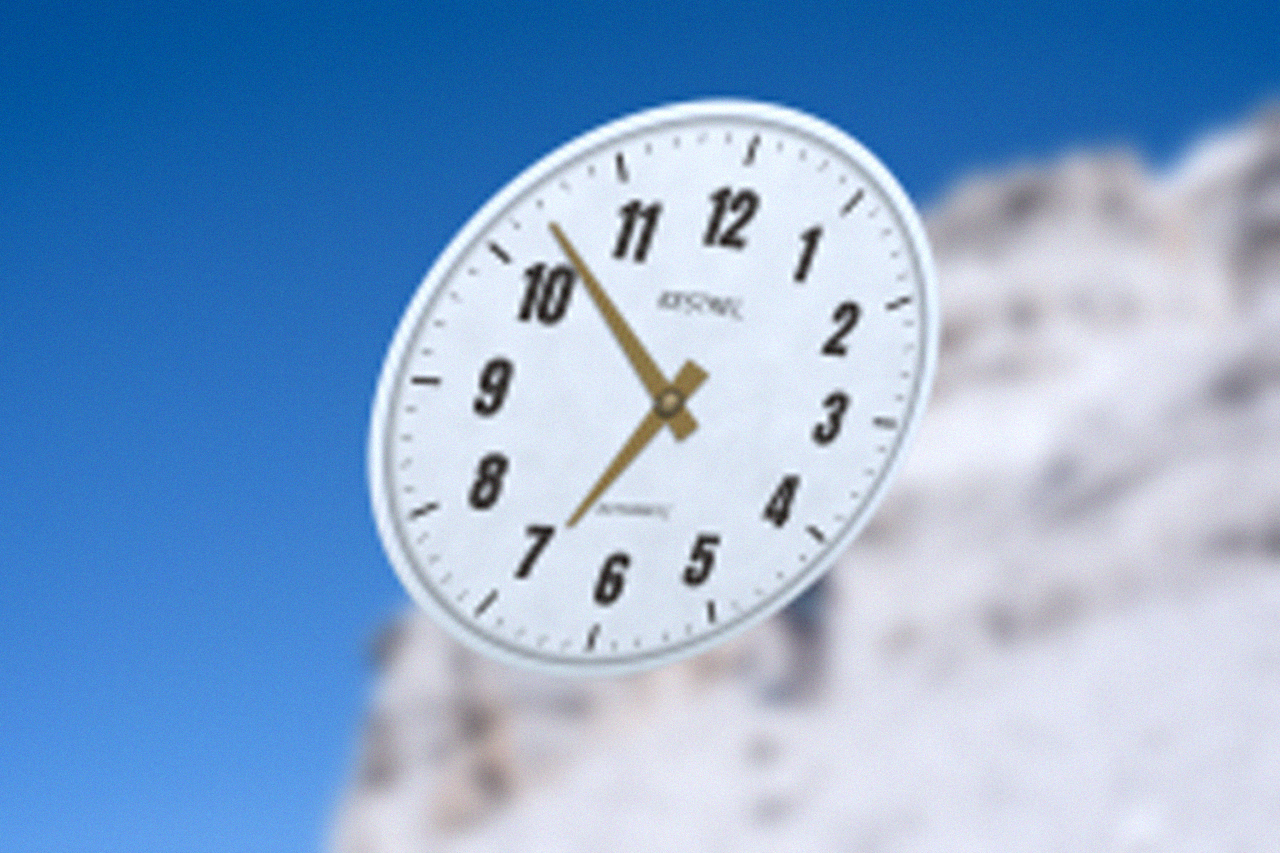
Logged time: 6:52
